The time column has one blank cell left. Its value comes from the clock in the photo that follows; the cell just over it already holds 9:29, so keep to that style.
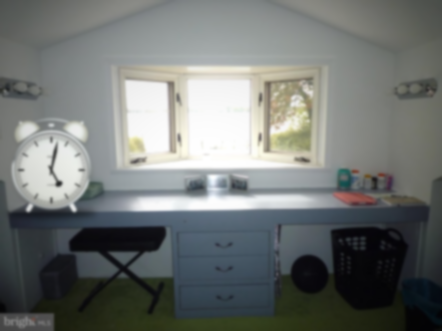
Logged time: 5:02
